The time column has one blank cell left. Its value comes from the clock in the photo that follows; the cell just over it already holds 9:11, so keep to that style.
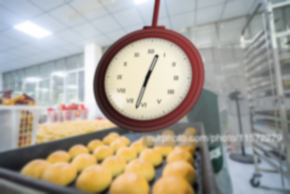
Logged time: 12:32
